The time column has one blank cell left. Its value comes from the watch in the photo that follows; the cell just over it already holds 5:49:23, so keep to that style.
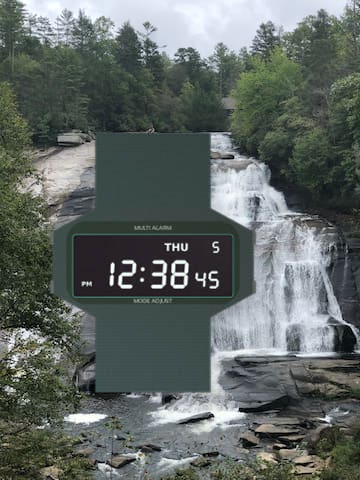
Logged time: 12:38:45
